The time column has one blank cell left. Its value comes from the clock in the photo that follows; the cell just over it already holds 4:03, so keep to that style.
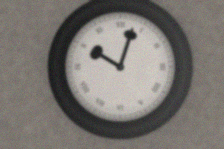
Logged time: 10:03
